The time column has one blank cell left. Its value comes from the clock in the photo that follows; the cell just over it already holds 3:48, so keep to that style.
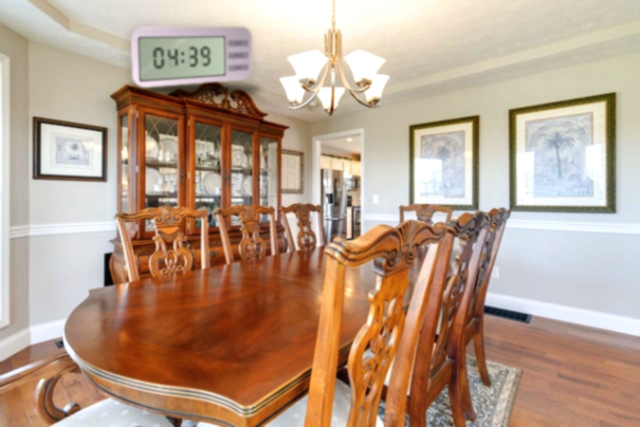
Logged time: 4:39
